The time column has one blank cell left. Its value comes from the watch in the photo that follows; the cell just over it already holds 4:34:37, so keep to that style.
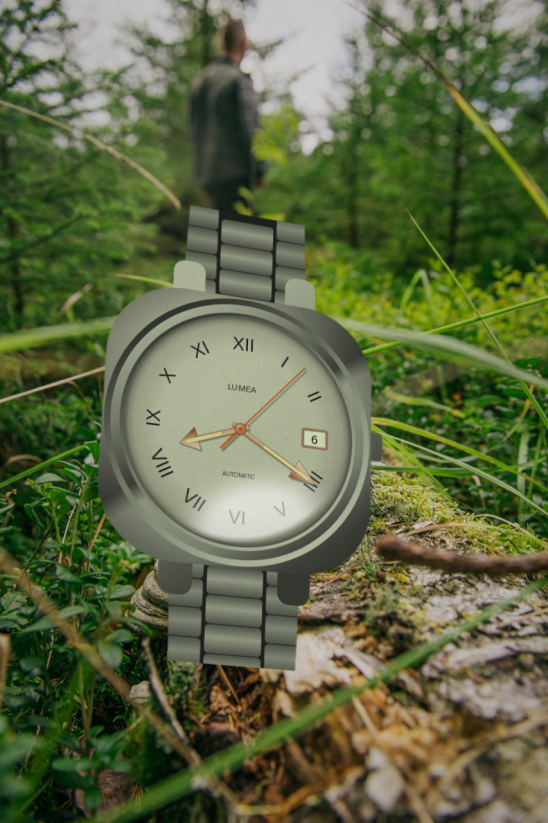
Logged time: 8:20:07
